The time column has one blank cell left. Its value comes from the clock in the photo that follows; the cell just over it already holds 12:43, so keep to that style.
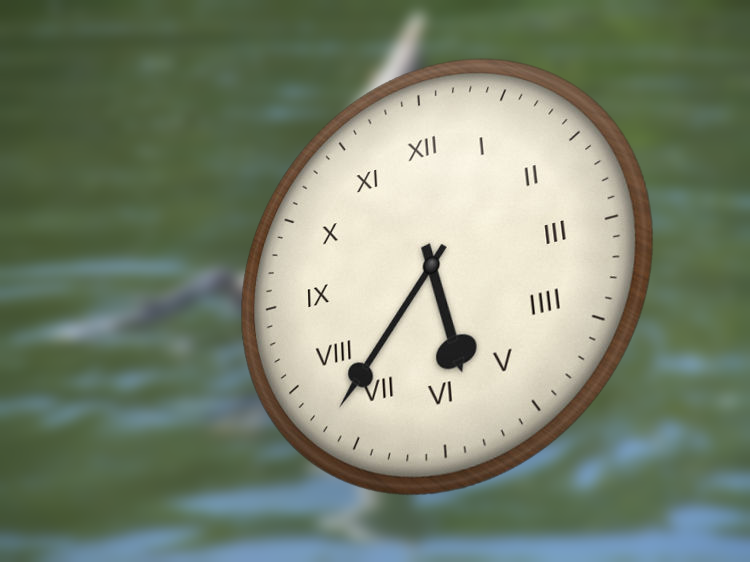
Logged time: 5:37
